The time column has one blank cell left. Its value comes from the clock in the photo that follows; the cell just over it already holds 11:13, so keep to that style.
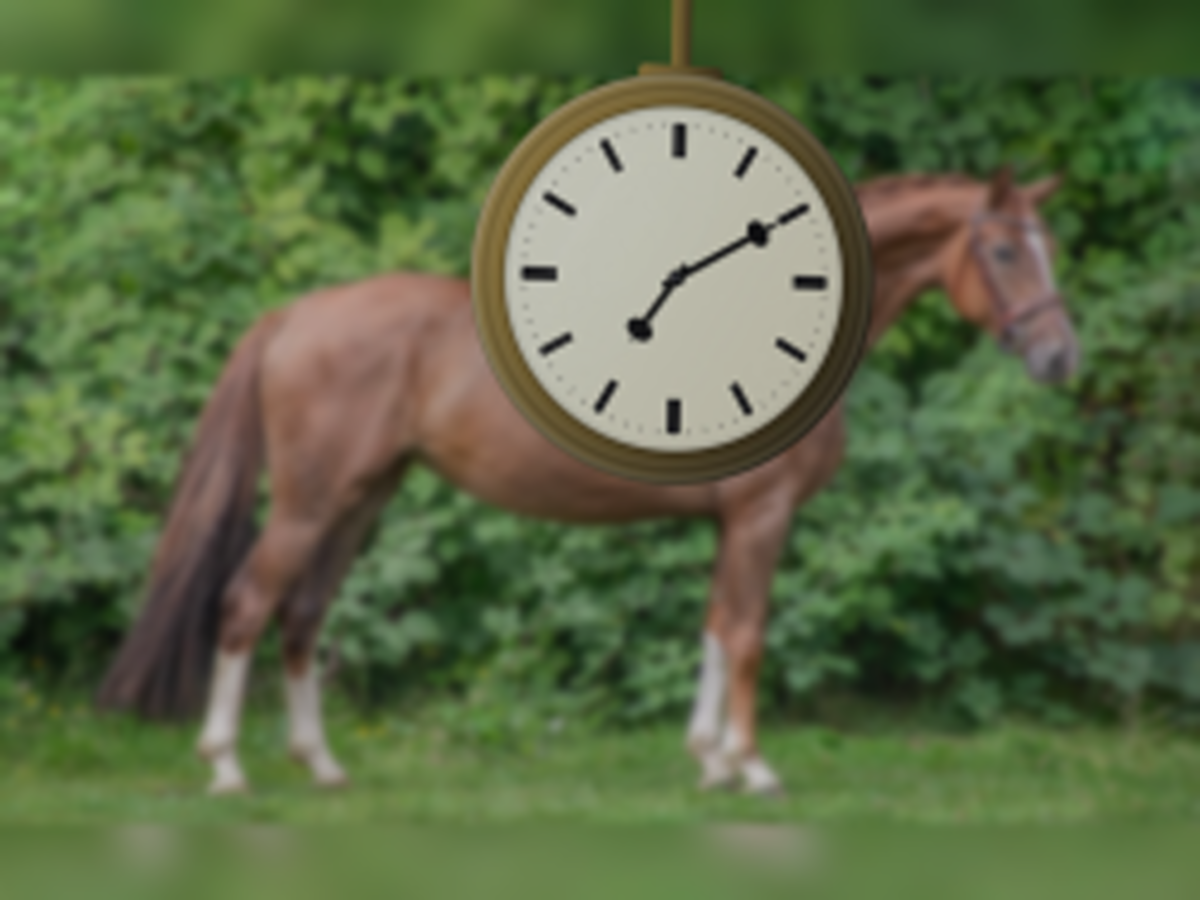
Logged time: 7:10
